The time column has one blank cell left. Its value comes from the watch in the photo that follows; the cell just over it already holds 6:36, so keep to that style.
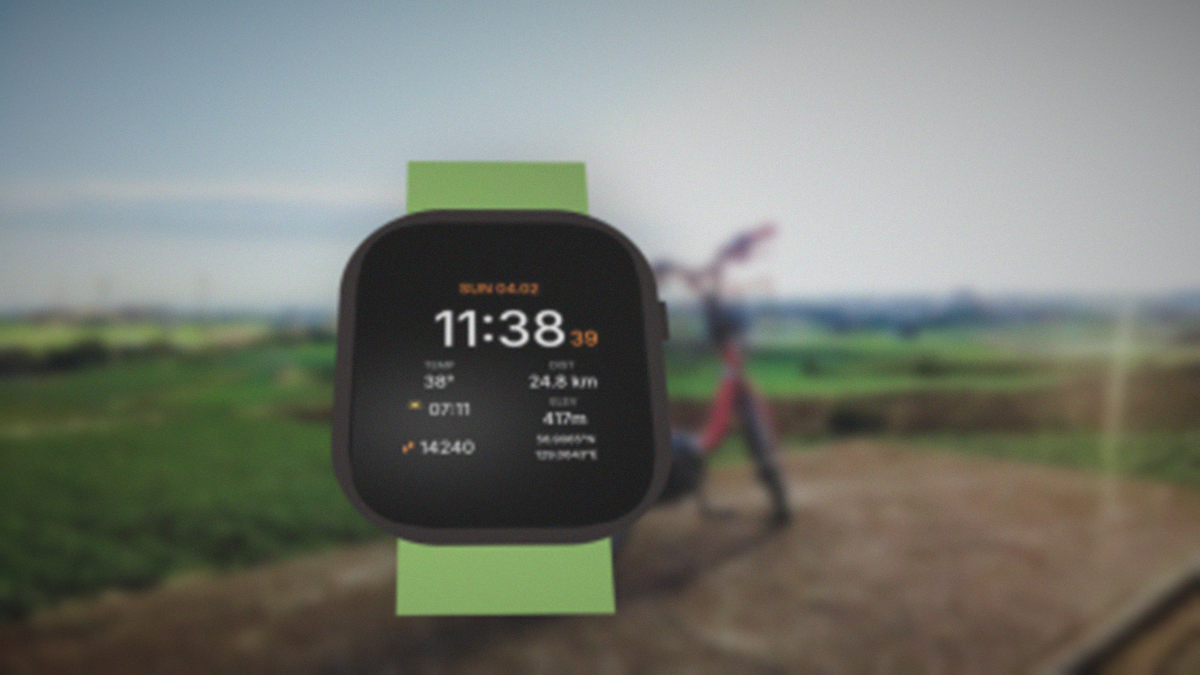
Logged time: 11:38
